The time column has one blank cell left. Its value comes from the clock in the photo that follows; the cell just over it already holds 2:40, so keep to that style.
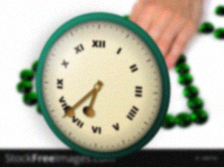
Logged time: 6:38
